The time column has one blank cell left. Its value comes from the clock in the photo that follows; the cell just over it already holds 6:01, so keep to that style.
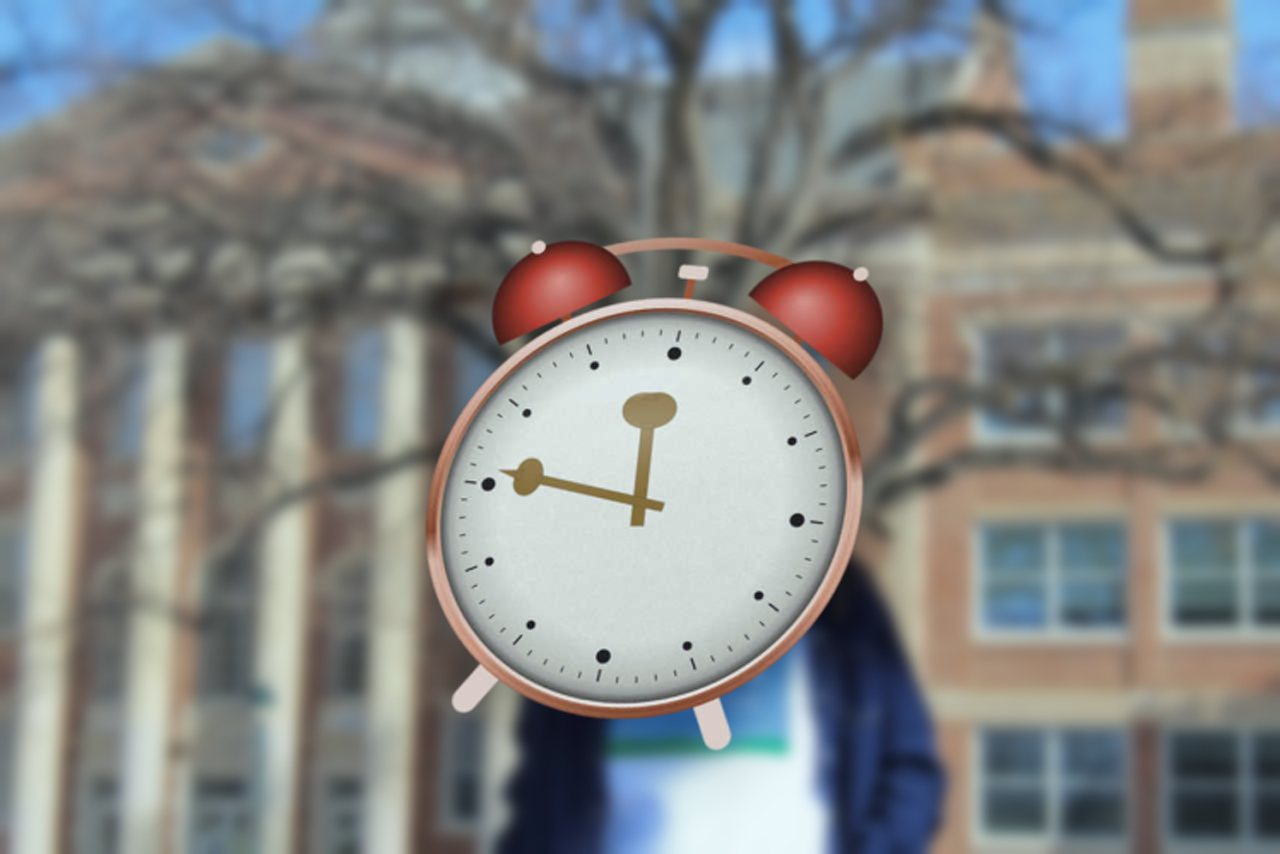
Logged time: 11:46
